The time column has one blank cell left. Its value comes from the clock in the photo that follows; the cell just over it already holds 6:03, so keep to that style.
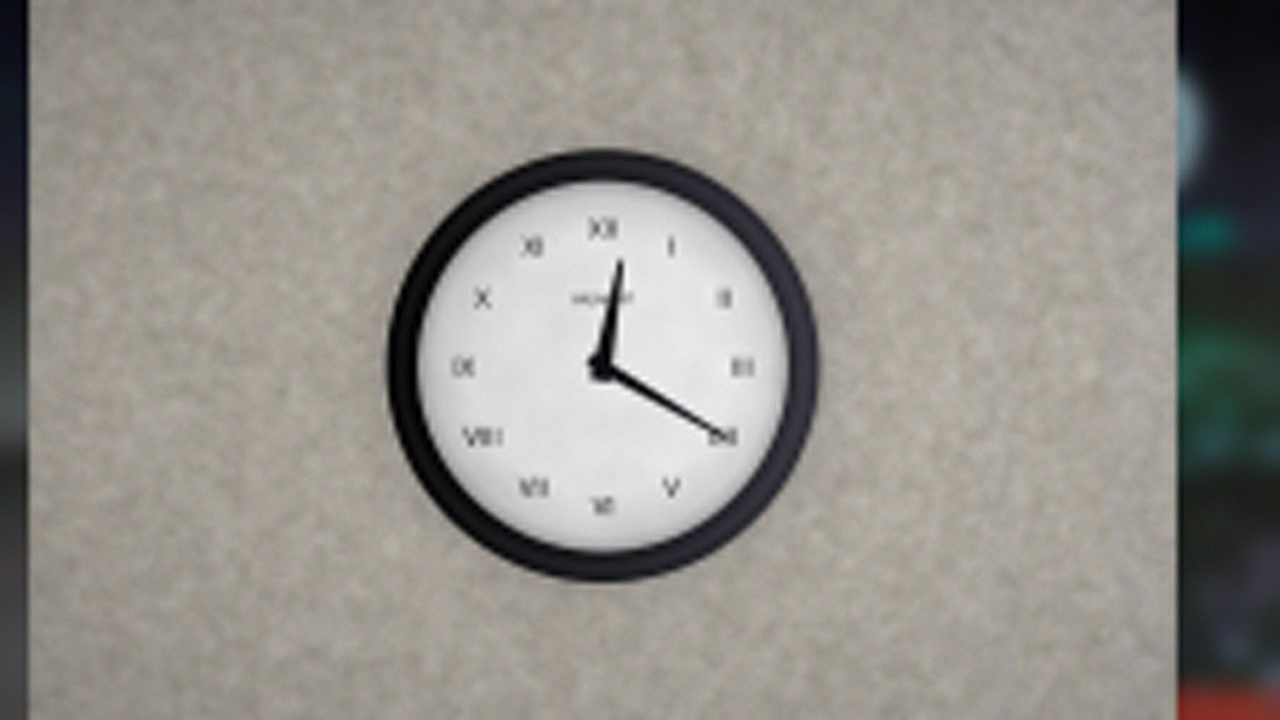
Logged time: 12:20
